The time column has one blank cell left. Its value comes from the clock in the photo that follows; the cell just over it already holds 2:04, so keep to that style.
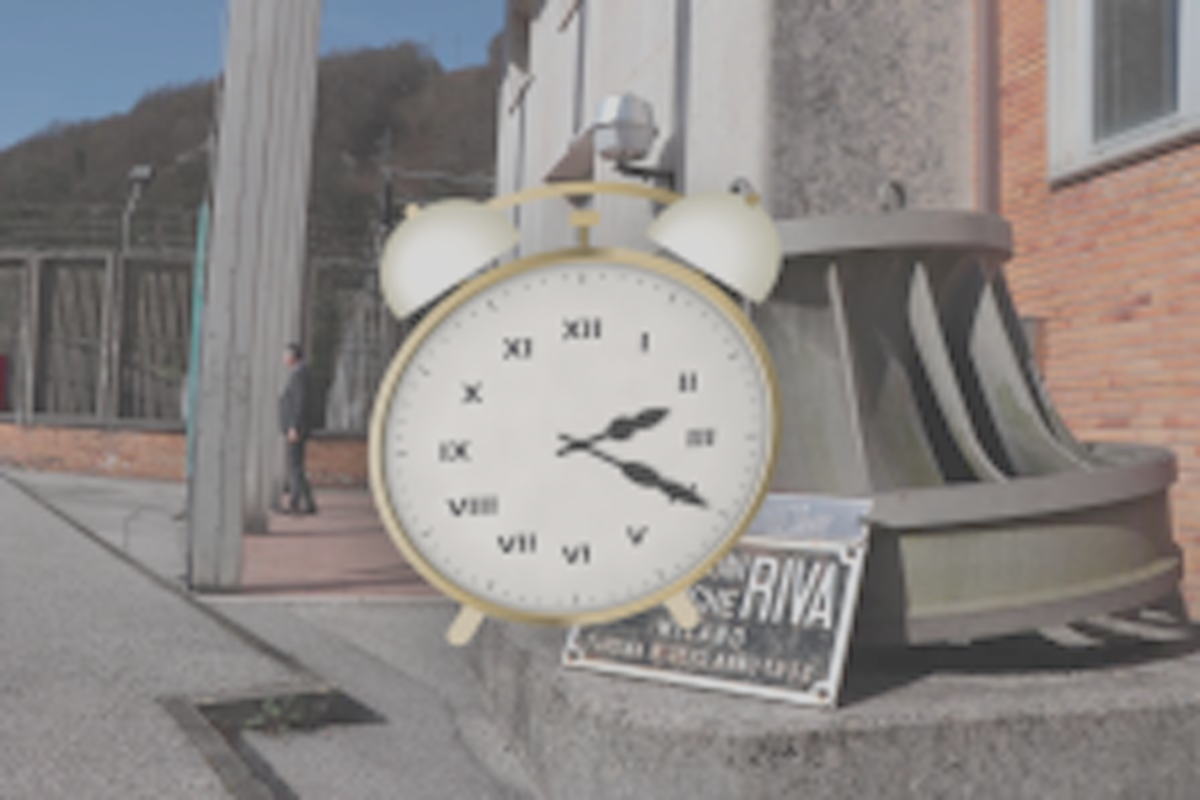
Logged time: 2:20
